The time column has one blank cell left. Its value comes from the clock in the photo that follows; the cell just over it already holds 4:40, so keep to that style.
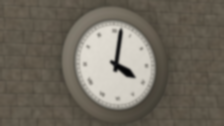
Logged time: 4:02
